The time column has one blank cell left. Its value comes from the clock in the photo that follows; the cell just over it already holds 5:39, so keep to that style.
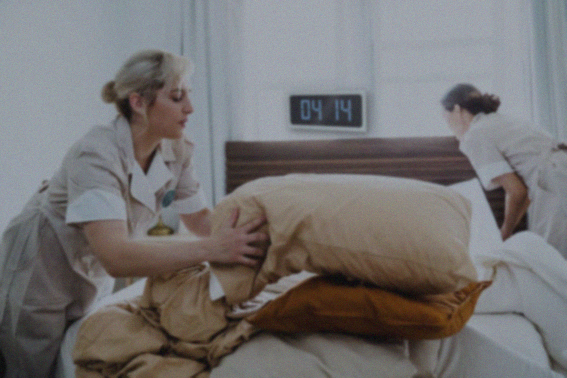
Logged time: 4:14
